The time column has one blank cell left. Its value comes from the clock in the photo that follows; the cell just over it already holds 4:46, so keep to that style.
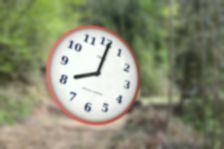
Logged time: 8:01
